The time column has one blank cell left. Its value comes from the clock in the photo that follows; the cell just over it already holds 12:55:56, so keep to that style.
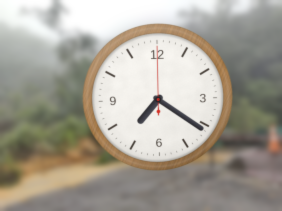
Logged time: 7:21:00
